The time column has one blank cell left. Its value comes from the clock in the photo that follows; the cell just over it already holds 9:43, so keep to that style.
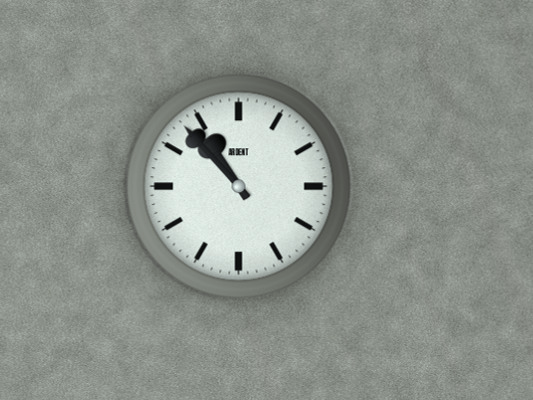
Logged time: 10:53
